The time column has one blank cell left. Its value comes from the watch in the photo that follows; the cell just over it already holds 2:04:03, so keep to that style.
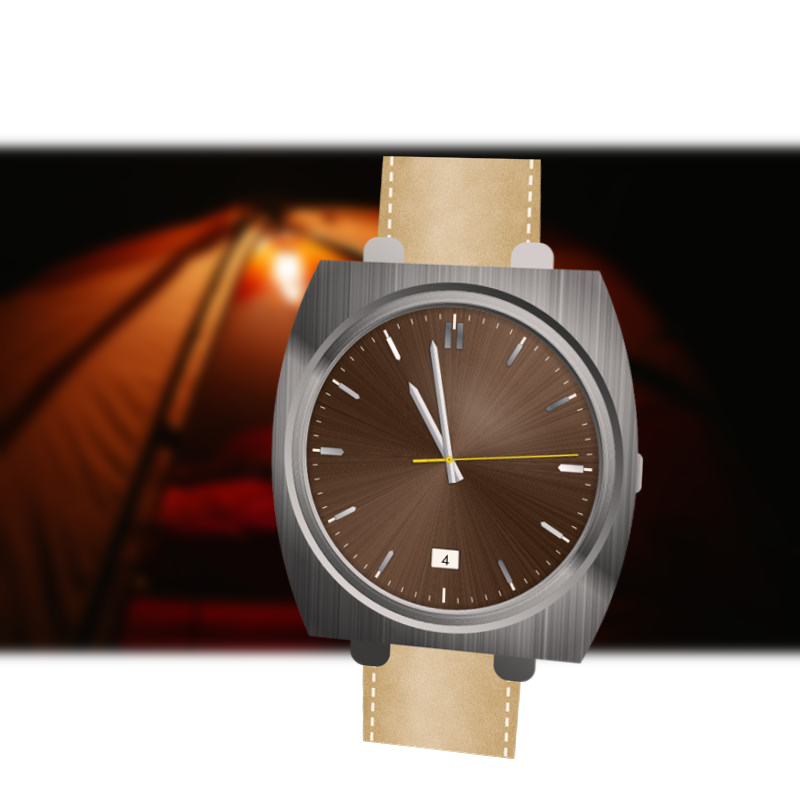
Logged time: 10:58:14
